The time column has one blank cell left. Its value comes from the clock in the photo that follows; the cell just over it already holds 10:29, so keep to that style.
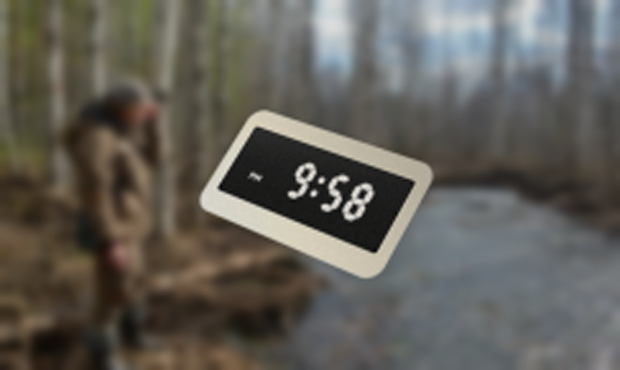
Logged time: 9:58
